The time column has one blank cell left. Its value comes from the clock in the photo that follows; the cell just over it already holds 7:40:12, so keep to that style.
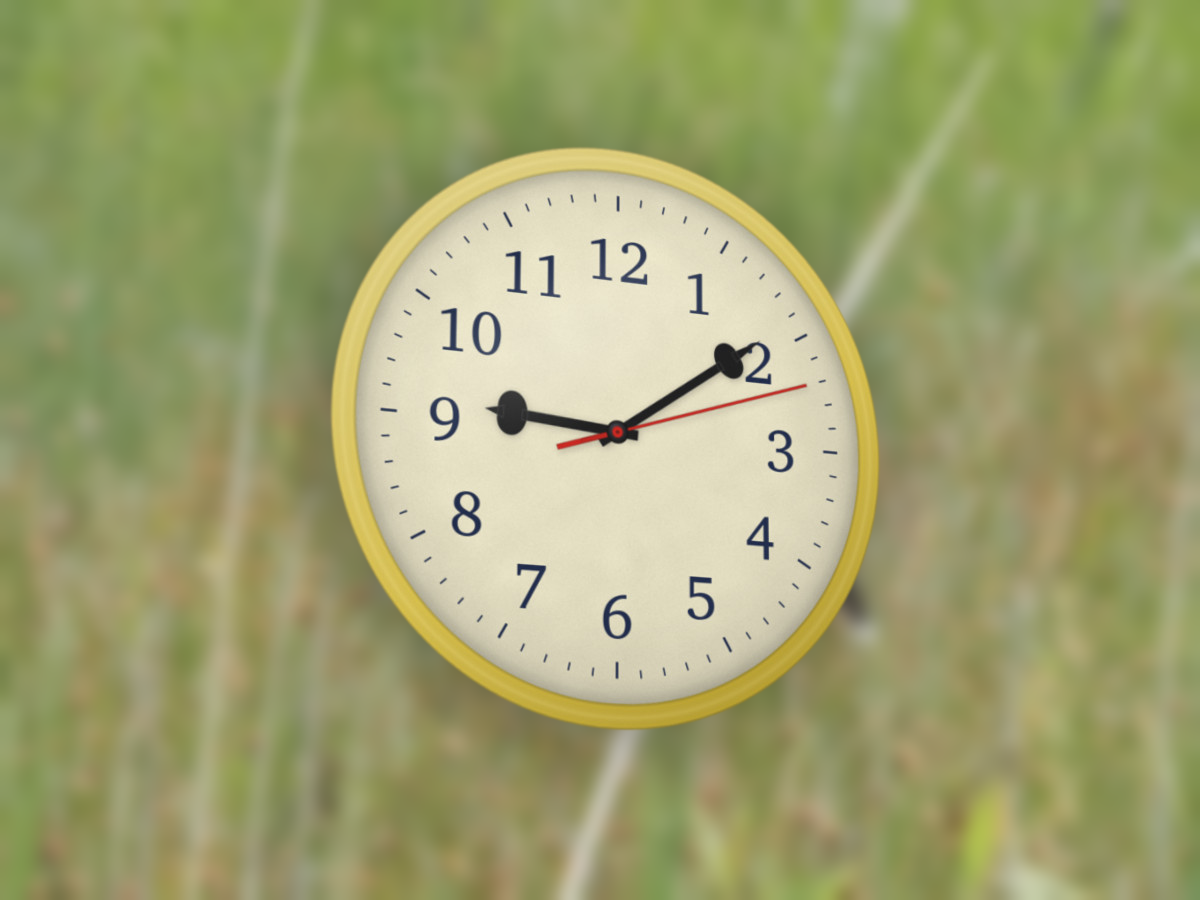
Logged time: 9:09:12
